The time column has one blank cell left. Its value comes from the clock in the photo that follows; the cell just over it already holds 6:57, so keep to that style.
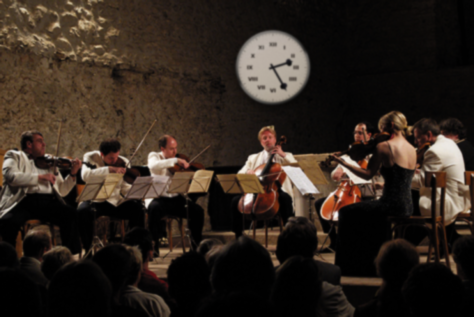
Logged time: 2:25
